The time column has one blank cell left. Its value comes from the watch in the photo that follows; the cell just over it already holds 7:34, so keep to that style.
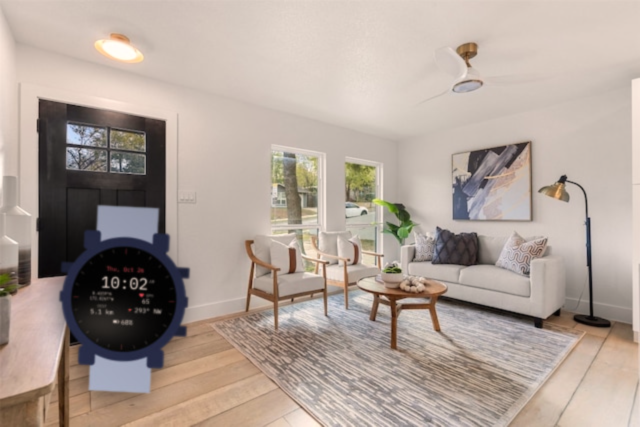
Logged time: 10:02
